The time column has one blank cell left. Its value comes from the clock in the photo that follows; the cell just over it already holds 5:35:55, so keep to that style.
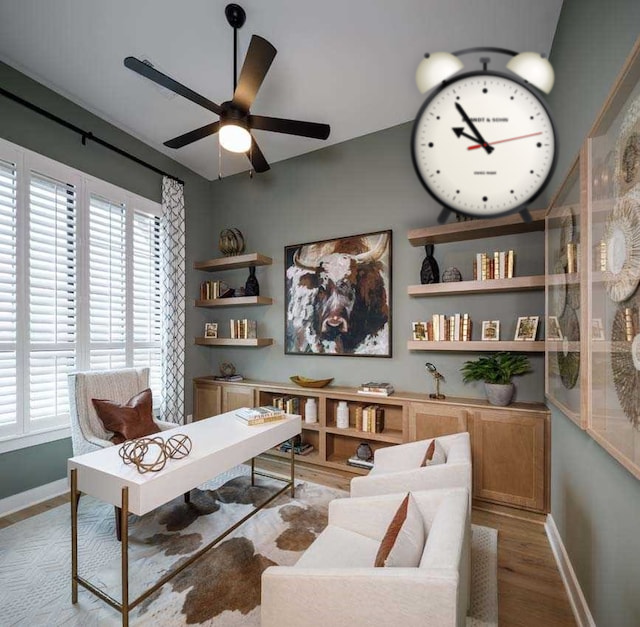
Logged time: 9:54:13
